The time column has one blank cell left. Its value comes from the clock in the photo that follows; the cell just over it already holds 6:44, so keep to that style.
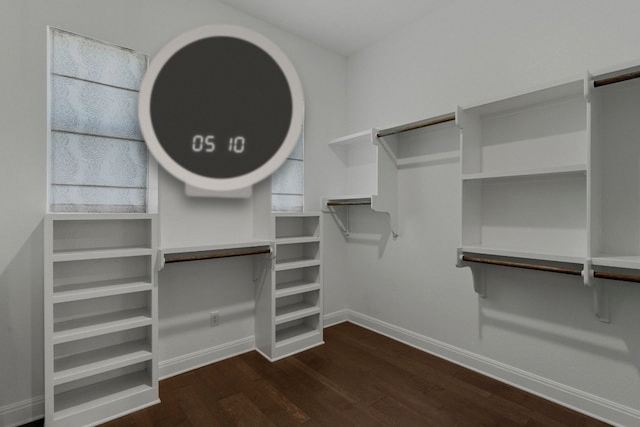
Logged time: 5:10
